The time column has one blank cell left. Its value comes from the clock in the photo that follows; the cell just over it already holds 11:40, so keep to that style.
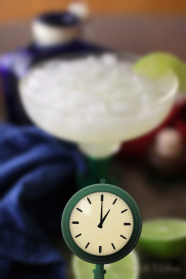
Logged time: 1:00
